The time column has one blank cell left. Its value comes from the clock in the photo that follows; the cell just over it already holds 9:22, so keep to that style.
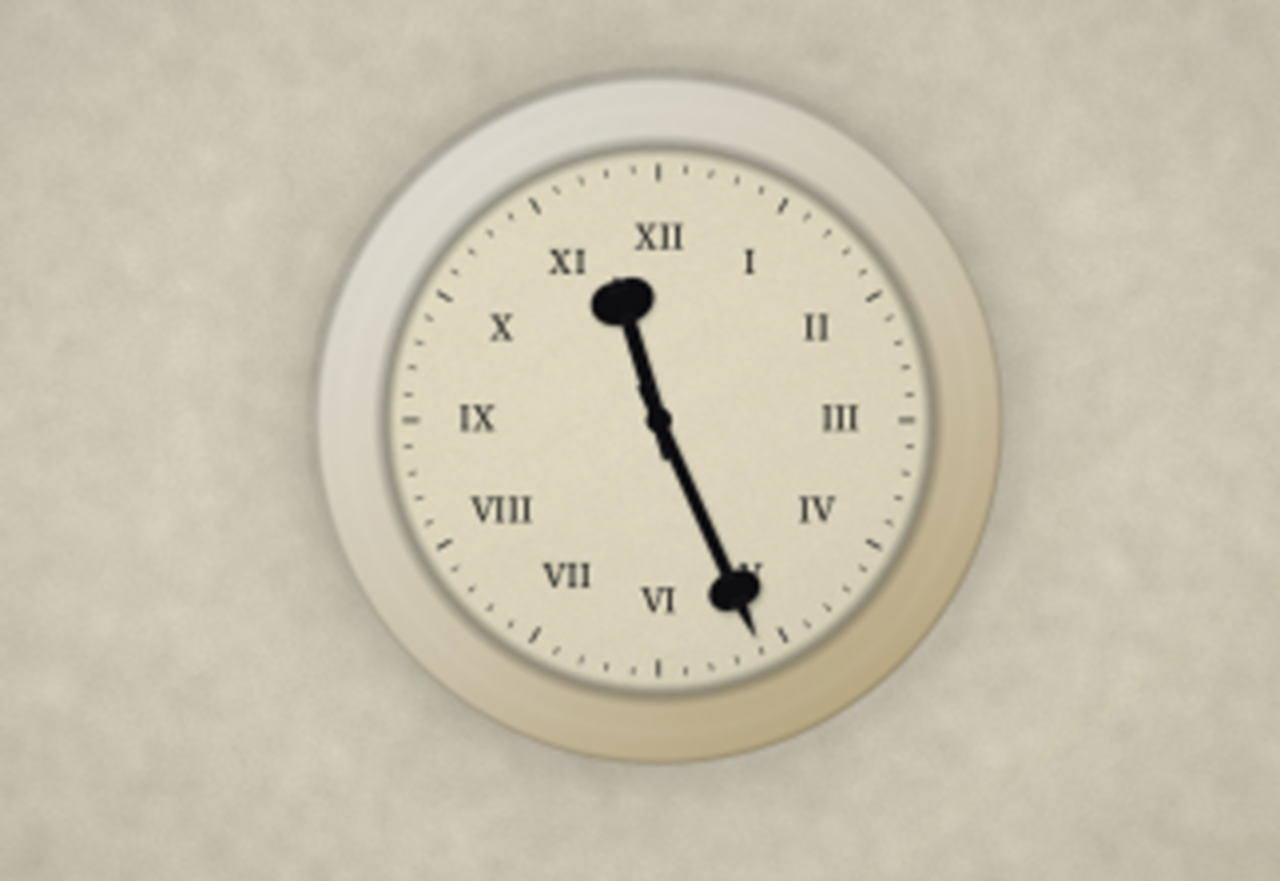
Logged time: 11:26
